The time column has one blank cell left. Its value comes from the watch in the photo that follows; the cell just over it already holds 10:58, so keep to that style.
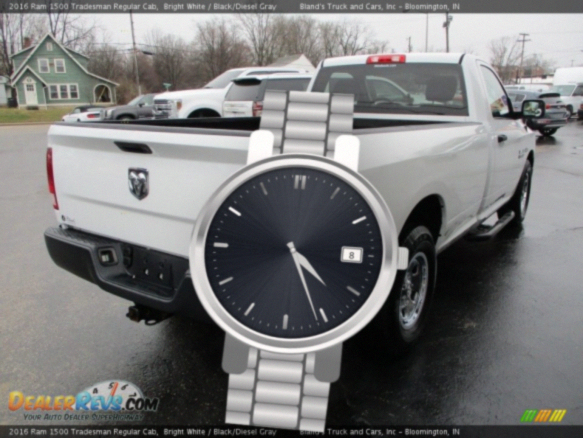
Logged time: 4:26
